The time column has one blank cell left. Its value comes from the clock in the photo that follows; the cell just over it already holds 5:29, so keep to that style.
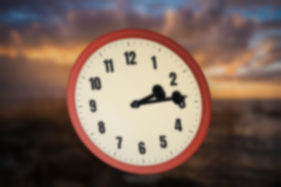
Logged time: 2:14
